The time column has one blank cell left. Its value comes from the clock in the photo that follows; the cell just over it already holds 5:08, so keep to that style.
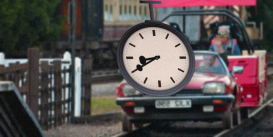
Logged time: 8:40
